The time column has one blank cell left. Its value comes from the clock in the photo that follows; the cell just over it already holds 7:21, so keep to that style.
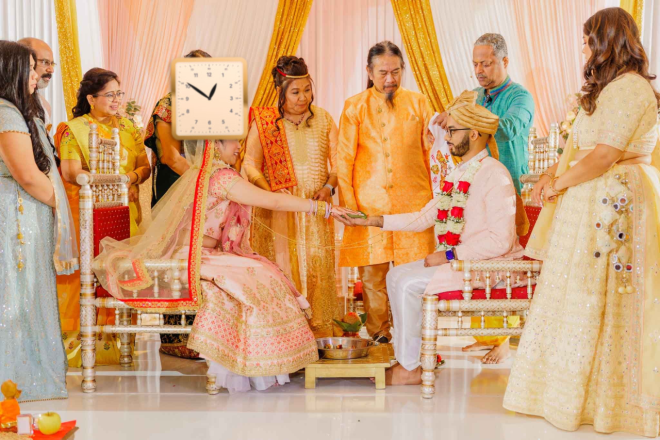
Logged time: 12:51
